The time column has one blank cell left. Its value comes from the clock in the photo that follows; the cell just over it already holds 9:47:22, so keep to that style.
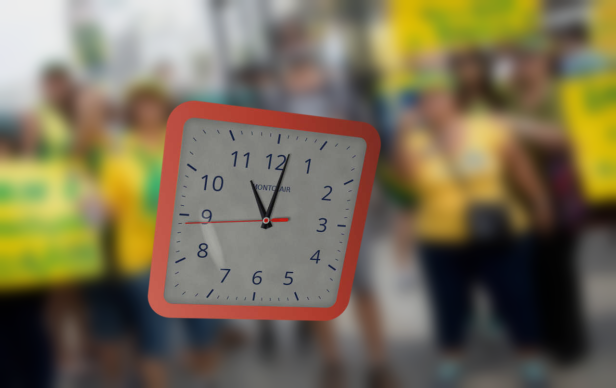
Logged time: 11:01:44
